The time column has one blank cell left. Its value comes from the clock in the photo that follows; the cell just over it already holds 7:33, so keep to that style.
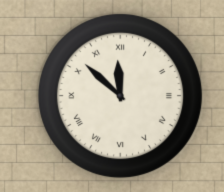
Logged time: 11:52
